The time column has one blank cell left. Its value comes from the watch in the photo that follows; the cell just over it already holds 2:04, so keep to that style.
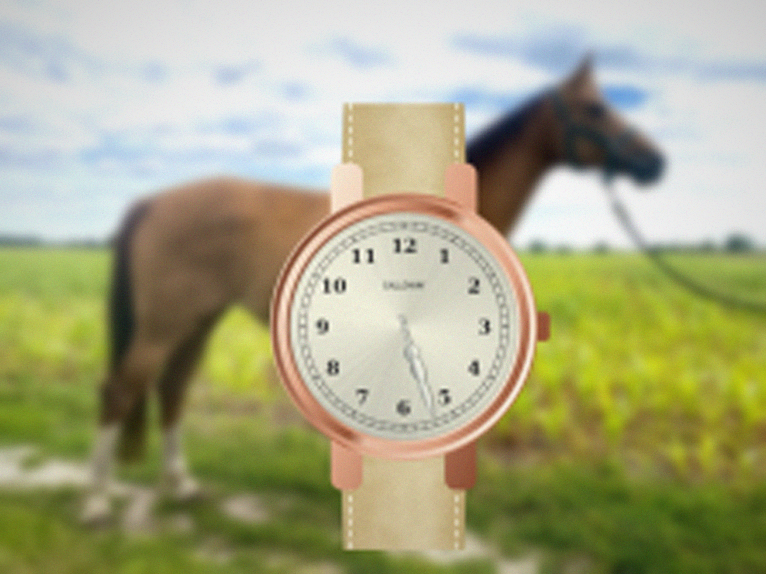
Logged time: 5:27
